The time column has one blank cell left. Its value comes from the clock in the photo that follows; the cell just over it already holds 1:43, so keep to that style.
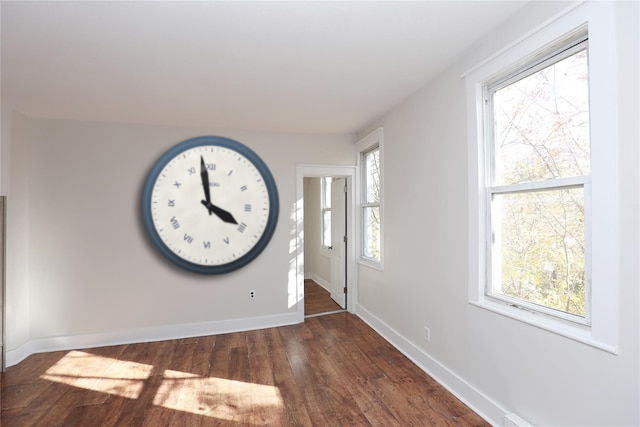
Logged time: 3:58
